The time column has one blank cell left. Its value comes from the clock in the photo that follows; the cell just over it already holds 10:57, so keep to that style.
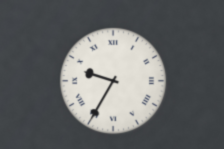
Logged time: 9:35
